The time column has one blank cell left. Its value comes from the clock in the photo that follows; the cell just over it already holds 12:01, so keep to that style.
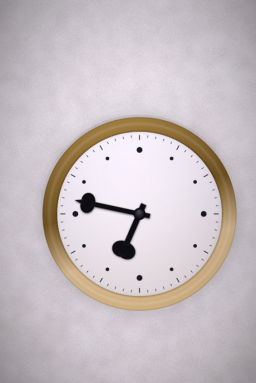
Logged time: 6:47
